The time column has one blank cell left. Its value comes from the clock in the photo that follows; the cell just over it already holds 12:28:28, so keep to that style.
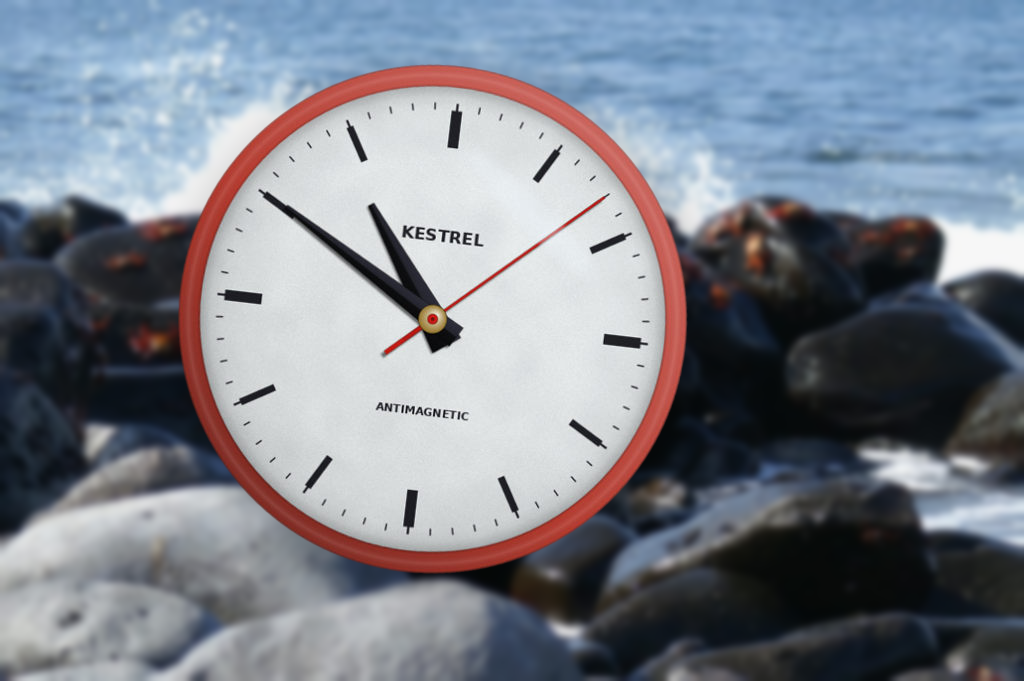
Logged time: 10:50:08
